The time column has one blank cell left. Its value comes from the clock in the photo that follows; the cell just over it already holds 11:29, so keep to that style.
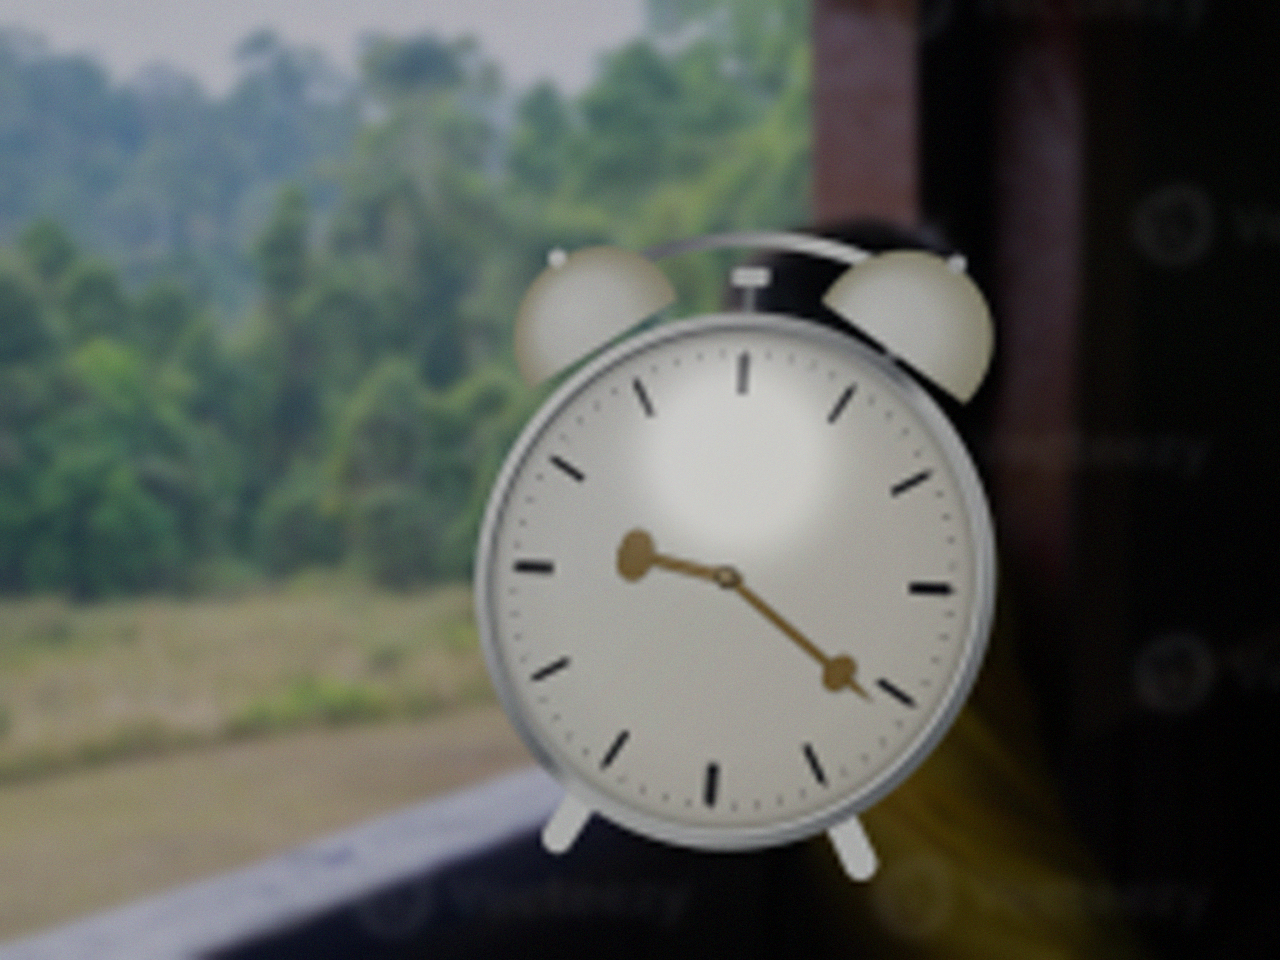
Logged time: 9:21
